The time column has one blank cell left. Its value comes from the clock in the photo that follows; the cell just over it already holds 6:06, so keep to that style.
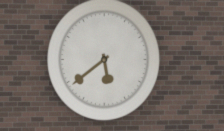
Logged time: 5:39
